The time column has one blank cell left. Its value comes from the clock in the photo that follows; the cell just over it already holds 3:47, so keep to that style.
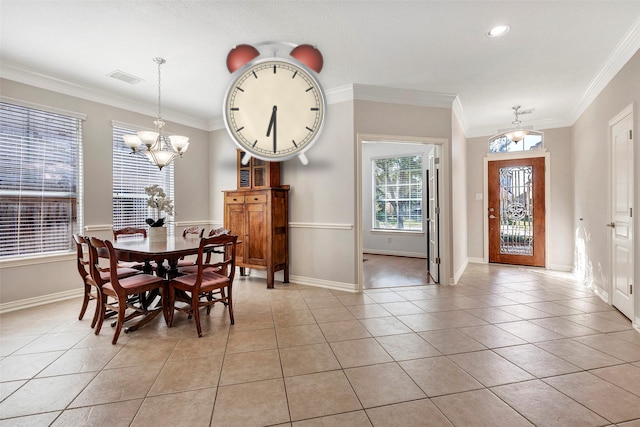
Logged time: 6:30
